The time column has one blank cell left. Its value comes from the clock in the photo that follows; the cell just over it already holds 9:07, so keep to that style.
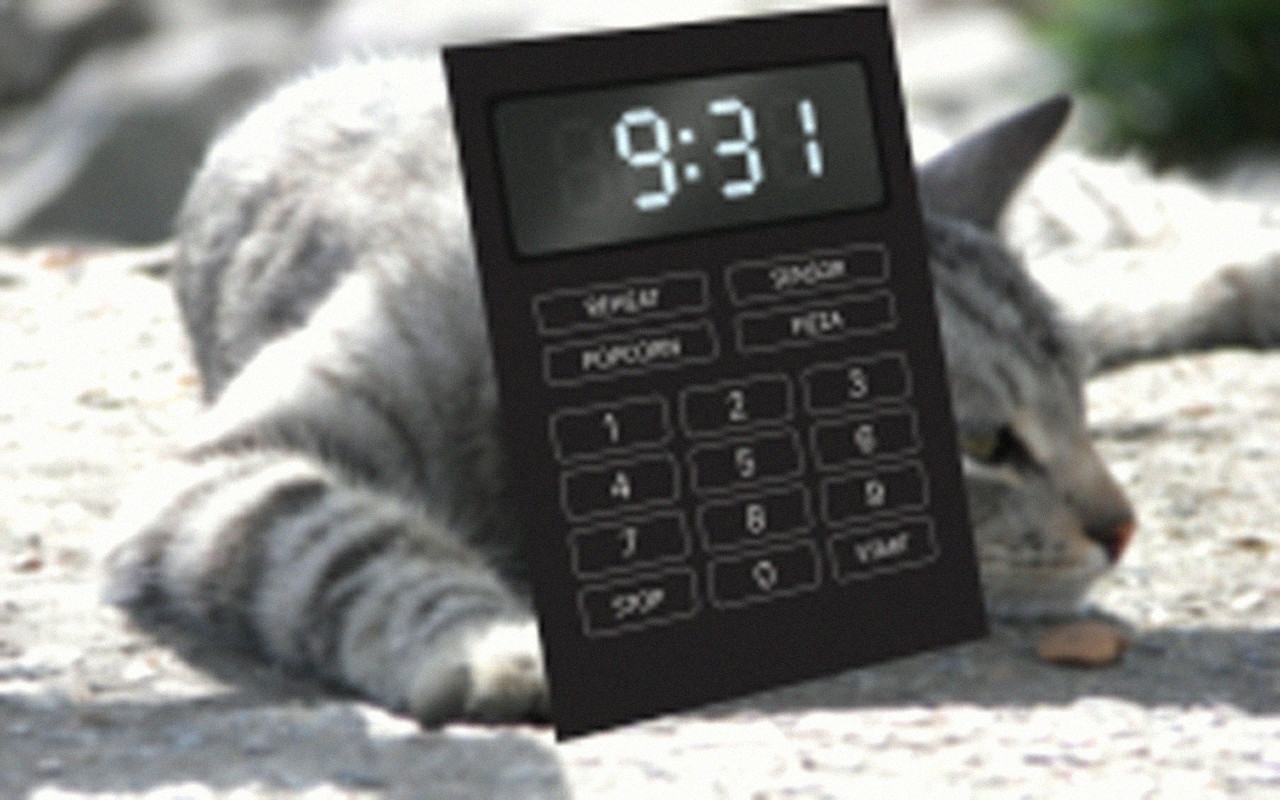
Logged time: 9:31
